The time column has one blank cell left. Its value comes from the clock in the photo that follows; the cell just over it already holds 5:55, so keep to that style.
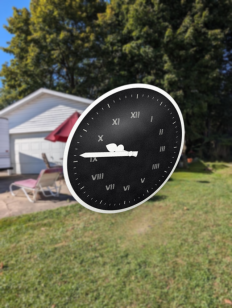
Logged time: 9:46
